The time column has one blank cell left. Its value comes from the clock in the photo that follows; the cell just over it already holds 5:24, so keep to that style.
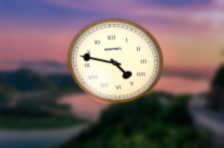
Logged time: 4:48
